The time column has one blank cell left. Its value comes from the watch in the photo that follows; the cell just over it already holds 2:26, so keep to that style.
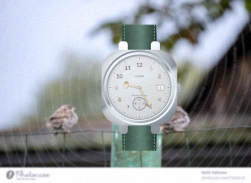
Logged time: 9:25
